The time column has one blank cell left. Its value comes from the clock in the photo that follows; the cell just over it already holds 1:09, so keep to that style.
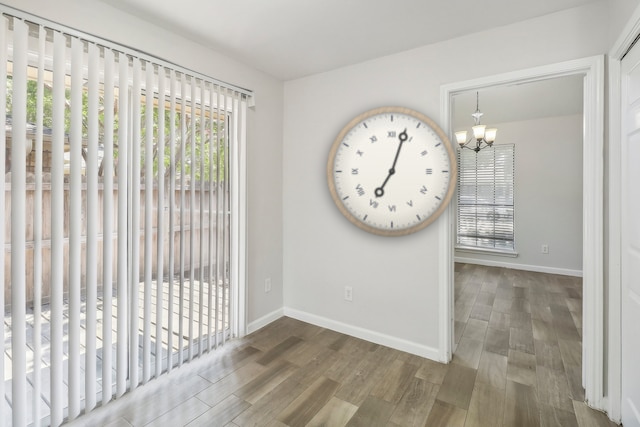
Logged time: 7:03
